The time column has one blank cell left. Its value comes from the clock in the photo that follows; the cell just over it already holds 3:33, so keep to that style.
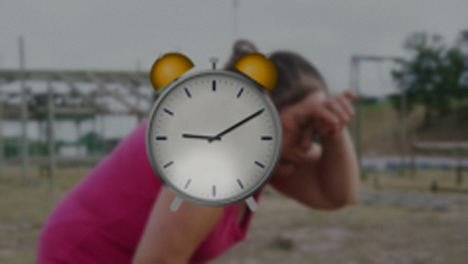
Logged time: 9:10
